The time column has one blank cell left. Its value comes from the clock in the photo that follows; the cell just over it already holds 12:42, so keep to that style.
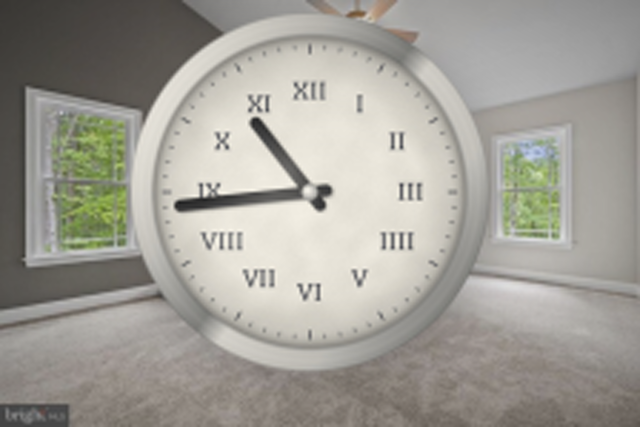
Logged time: 10:44
